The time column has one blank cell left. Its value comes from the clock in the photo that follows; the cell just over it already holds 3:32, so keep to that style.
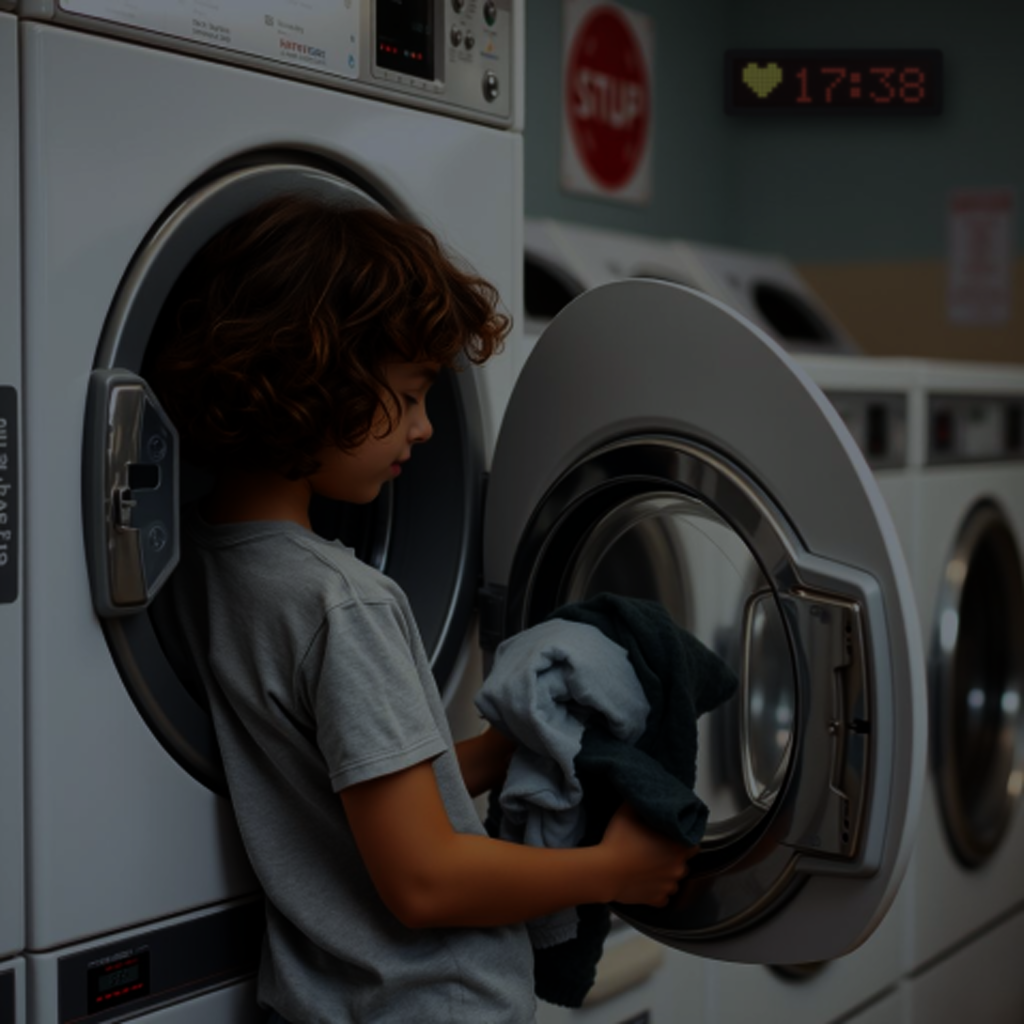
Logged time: 17:38
